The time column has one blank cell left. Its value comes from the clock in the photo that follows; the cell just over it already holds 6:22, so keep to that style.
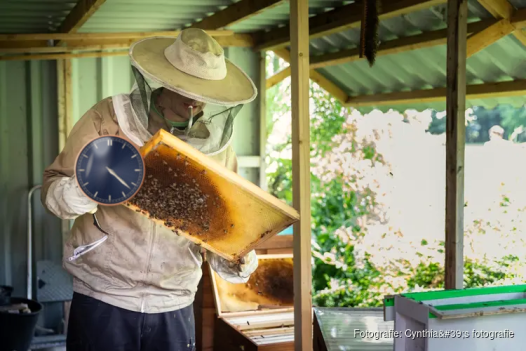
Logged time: 4:22
